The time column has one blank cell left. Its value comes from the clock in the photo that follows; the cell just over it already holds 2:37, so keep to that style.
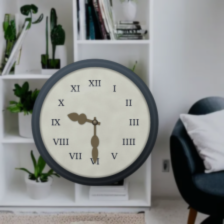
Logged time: 9:30
